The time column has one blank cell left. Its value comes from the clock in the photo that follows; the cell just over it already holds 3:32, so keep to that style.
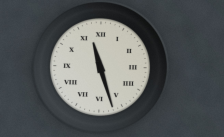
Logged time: 11:27
